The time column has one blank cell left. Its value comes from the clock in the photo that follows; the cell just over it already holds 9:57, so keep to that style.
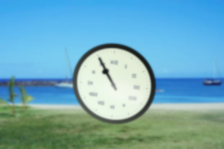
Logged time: 10:55
